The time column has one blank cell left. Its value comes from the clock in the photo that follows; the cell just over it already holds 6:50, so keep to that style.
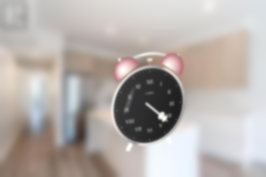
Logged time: 4:22
